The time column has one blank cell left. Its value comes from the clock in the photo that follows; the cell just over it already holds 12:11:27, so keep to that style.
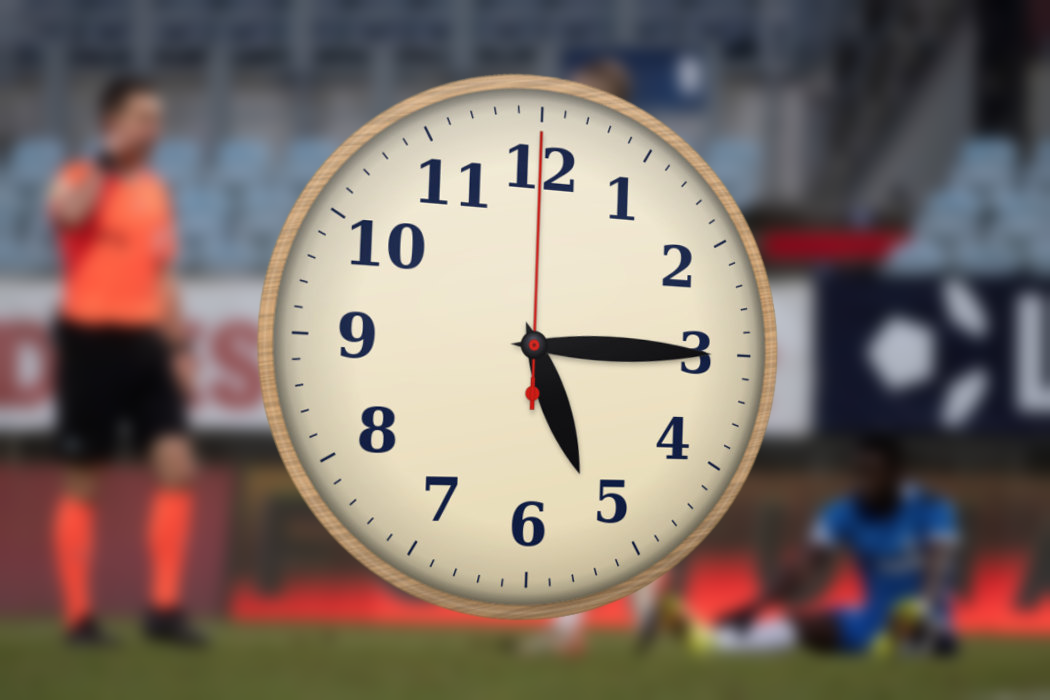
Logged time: 5:15:00
